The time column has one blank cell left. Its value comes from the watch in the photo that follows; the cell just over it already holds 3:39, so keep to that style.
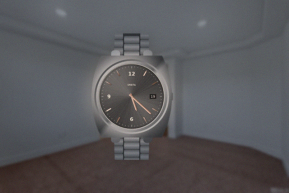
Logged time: 5:22
